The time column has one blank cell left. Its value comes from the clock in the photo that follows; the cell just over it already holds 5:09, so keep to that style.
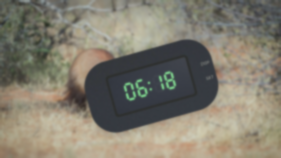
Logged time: 6:18
